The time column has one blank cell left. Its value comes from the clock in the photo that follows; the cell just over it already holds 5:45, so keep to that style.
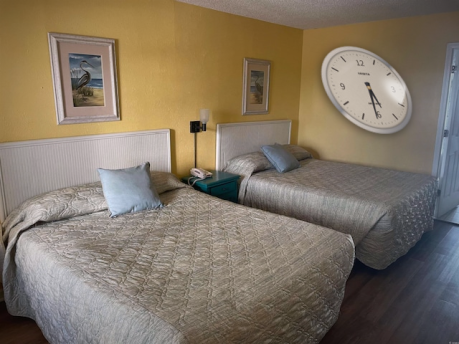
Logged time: 5:31
